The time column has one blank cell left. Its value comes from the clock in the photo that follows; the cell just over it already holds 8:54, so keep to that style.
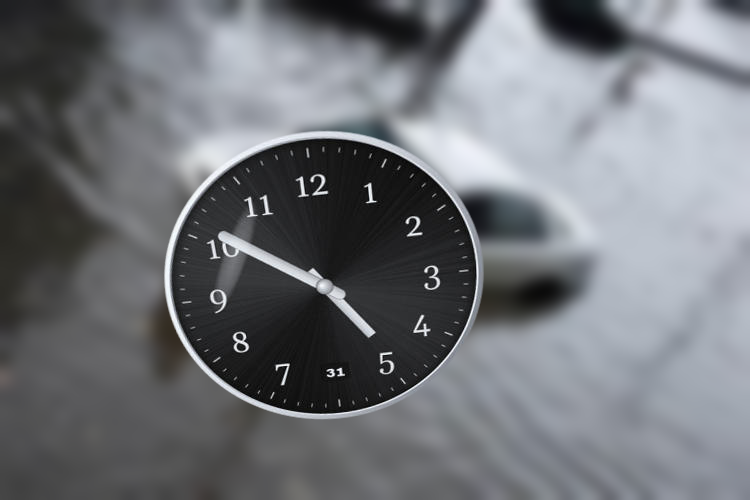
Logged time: 4:51
